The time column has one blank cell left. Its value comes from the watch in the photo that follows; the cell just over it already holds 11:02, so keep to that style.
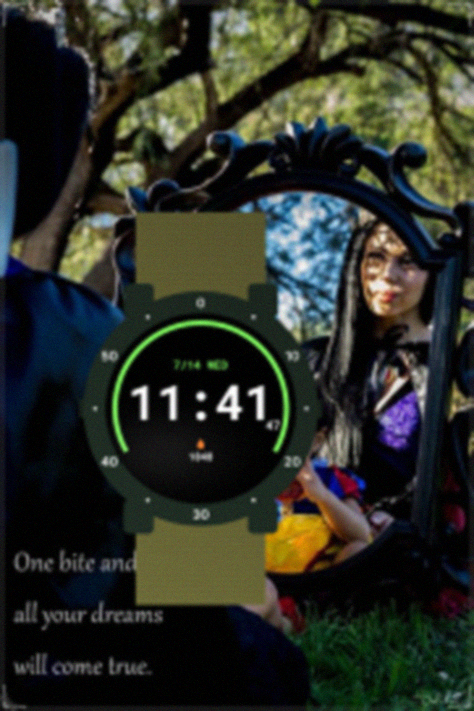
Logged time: 11:41
